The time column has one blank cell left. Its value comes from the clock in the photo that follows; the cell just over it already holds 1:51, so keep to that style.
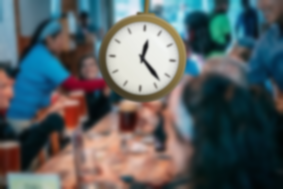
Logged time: 12:23
